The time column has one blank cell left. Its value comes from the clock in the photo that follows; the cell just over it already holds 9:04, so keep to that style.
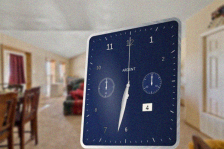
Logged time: 6:32
